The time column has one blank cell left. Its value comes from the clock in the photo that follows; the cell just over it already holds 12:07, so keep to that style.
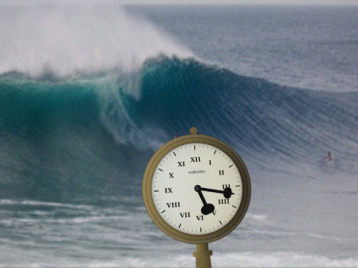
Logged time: 5:17
